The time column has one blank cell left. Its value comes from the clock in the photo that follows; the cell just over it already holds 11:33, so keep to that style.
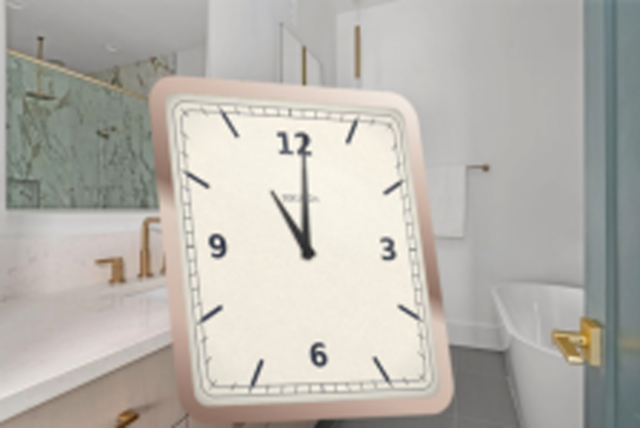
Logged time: 11:01
